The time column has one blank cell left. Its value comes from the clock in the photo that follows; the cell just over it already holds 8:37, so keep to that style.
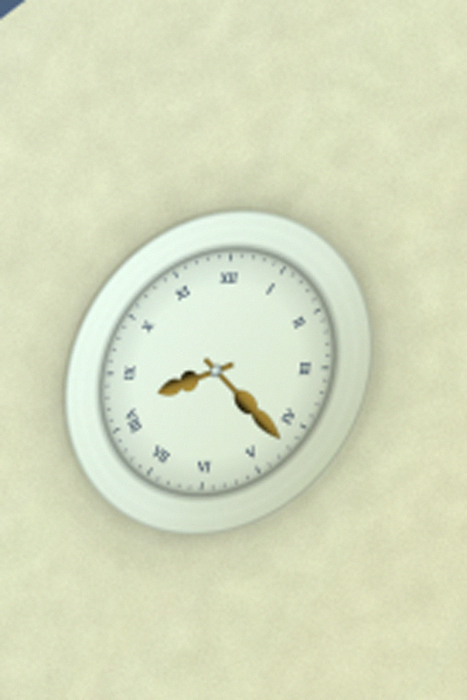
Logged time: 8:22
